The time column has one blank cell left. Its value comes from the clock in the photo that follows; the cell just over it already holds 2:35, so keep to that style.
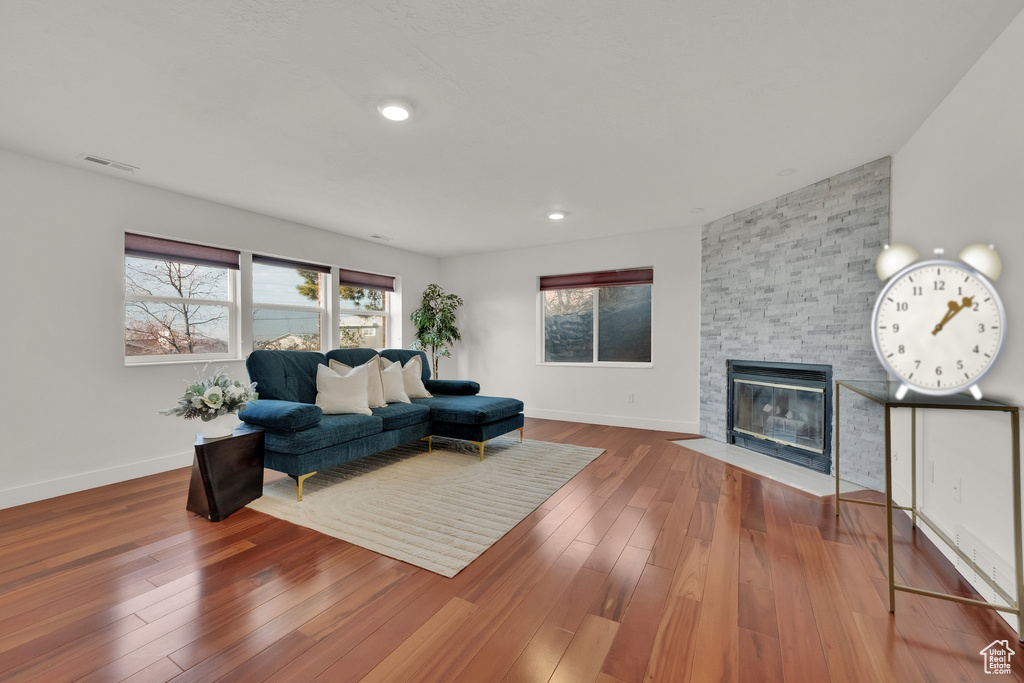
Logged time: 1:08
